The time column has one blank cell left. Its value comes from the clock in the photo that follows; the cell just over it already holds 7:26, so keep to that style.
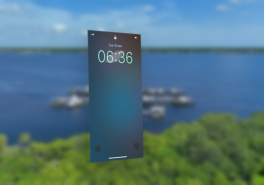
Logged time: 6:36
